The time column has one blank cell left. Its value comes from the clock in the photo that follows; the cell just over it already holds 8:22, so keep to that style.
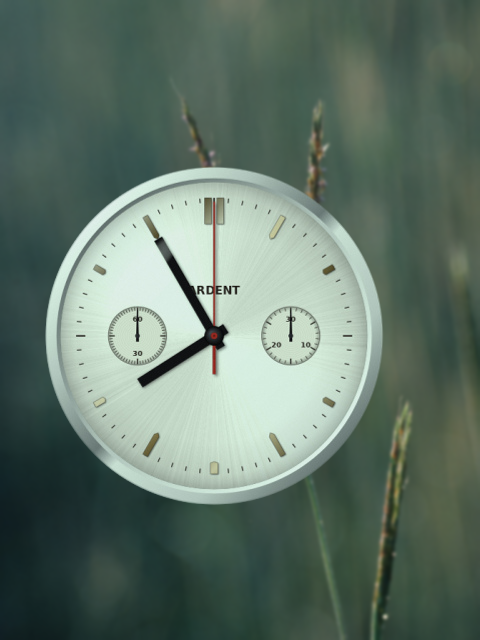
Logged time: 7:55
